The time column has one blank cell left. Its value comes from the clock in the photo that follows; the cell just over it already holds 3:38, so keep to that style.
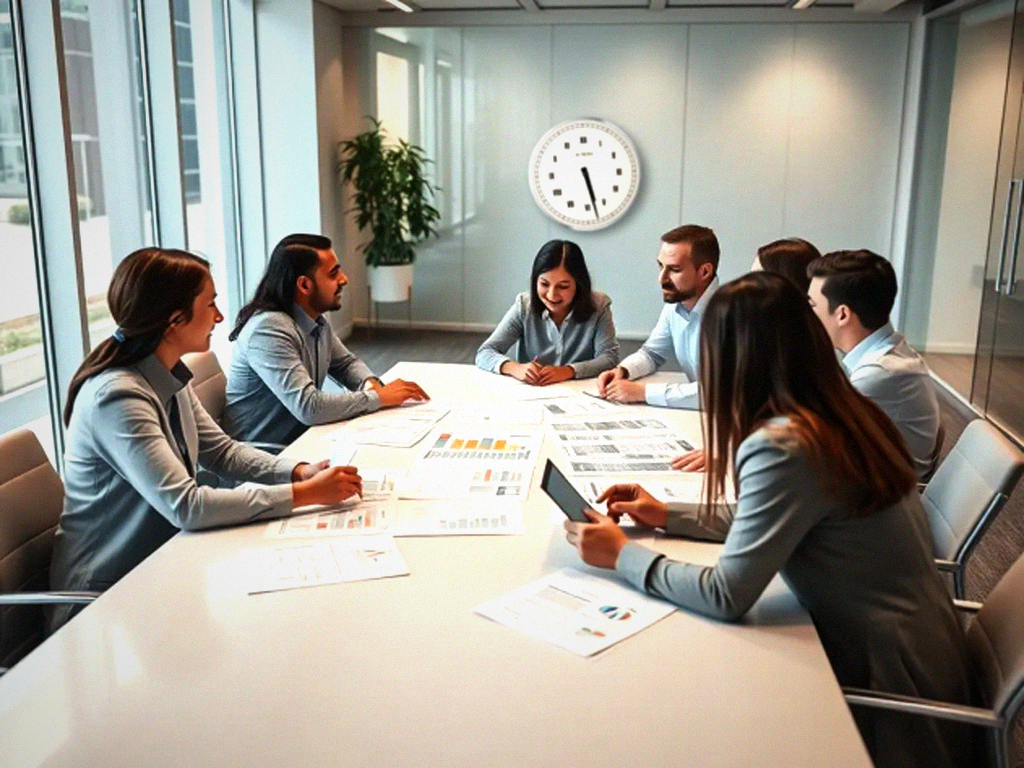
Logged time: 5:28
